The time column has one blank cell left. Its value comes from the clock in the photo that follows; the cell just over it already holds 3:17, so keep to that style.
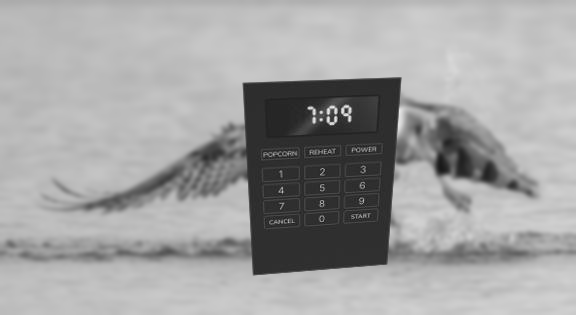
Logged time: 7:09
